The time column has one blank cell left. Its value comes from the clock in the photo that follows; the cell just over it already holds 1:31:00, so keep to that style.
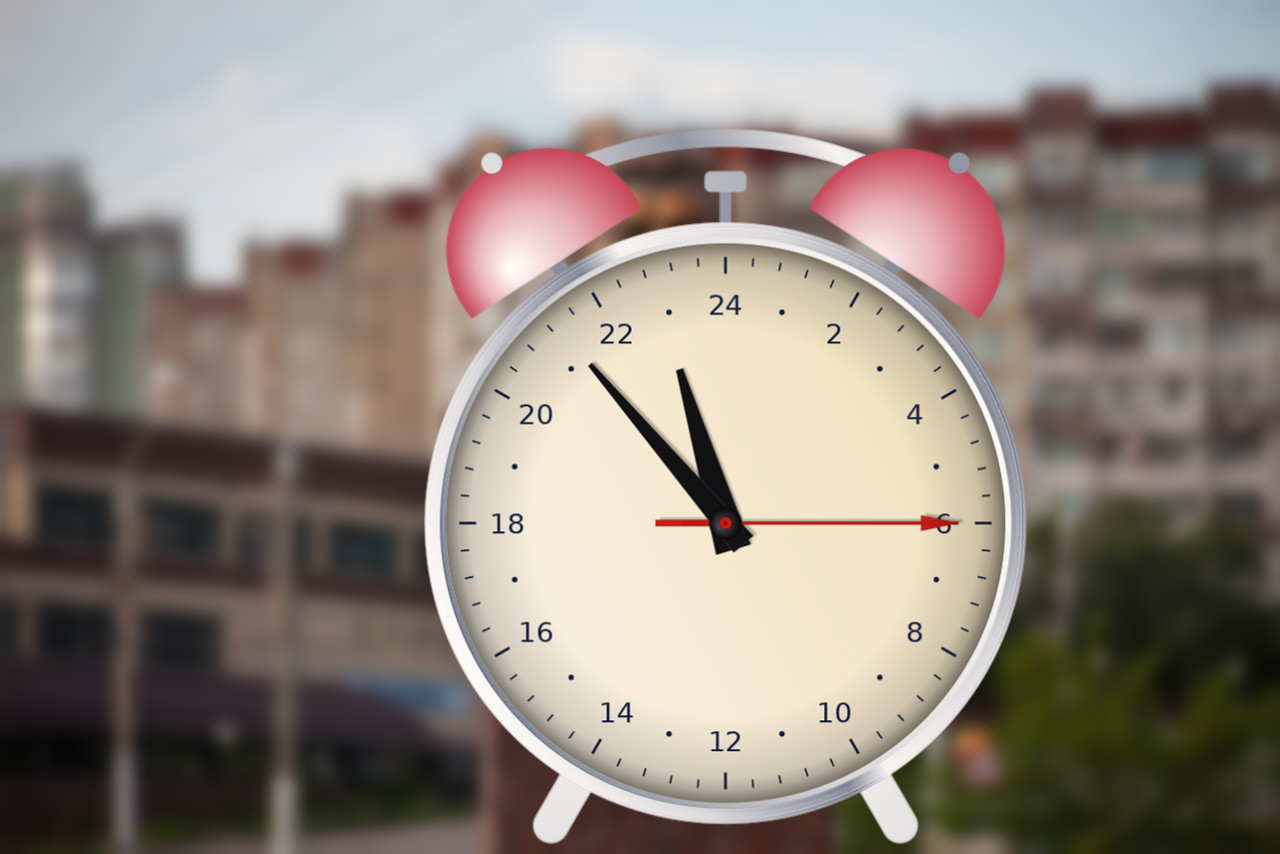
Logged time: 22:53:15
